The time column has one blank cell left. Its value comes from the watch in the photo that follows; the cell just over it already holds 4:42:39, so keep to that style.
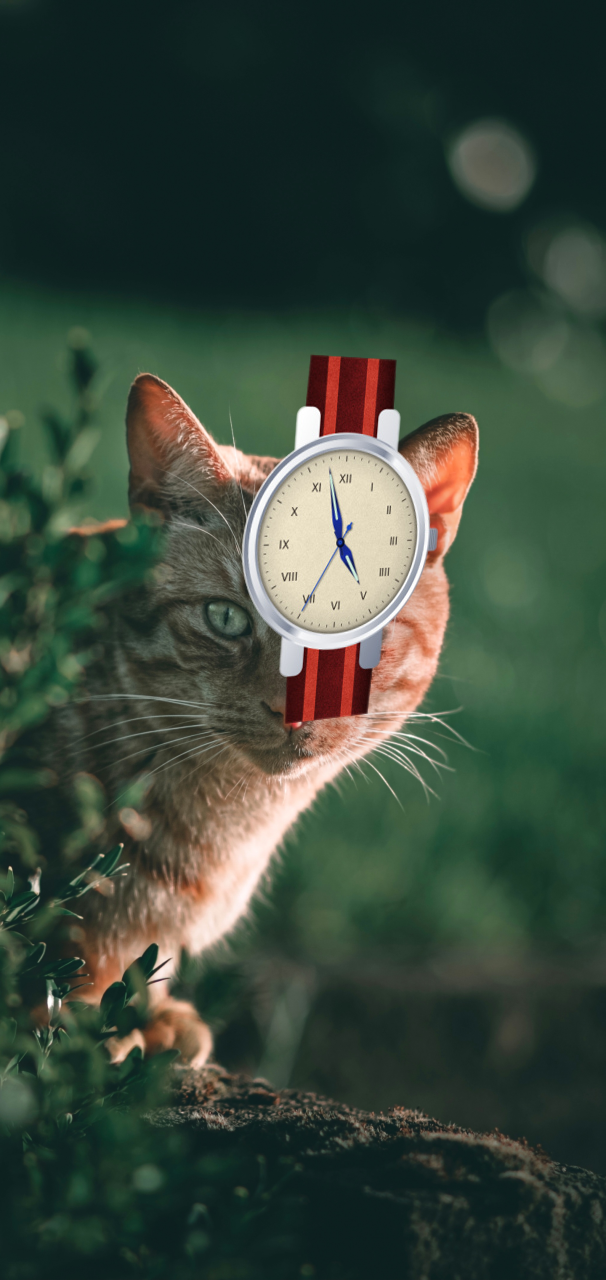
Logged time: 4:57:35
